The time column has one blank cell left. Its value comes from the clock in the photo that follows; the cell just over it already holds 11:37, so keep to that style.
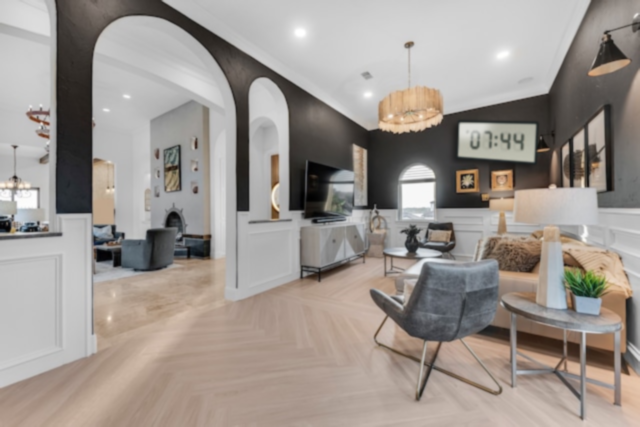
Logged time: 7:44
